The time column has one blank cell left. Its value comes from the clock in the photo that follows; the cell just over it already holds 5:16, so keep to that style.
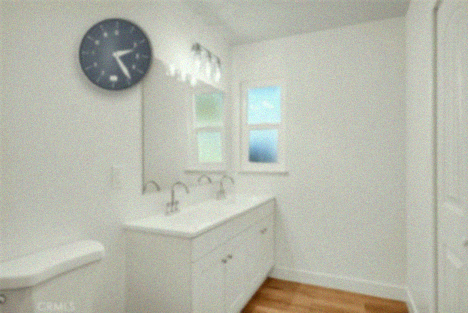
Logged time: 2:24
